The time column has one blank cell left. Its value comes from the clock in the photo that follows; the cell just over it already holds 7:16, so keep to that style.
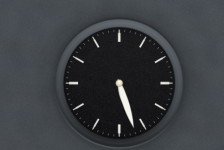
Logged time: 5:27
